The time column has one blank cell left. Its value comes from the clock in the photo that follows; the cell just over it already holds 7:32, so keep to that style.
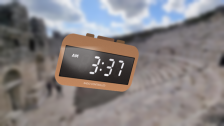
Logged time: 3:37
